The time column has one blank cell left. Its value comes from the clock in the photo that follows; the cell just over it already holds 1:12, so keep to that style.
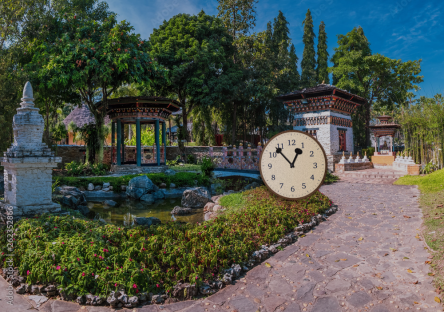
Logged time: 12:53
